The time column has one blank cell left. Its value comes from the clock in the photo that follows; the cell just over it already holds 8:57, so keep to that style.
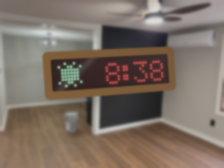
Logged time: 8:38
